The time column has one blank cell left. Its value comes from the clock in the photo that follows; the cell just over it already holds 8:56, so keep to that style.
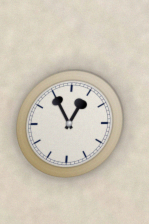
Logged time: 12:55
